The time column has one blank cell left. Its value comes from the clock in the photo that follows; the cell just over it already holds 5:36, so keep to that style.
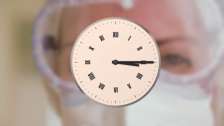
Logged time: 3:15
